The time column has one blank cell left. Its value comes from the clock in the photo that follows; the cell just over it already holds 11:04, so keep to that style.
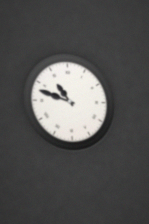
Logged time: 10:48
